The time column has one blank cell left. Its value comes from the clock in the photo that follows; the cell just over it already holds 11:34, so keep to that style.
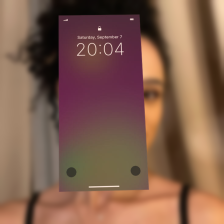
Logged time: 20:04
